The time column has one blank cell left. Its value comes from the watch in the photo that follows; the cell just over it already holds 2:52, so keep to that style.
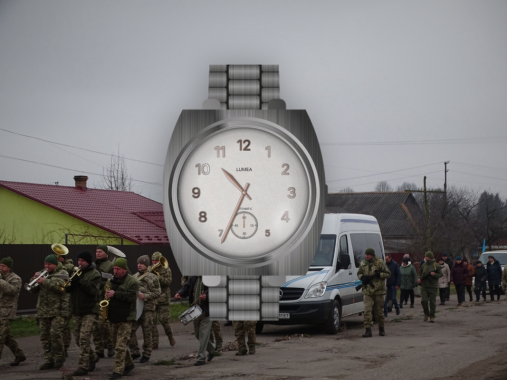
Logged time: 10:34
